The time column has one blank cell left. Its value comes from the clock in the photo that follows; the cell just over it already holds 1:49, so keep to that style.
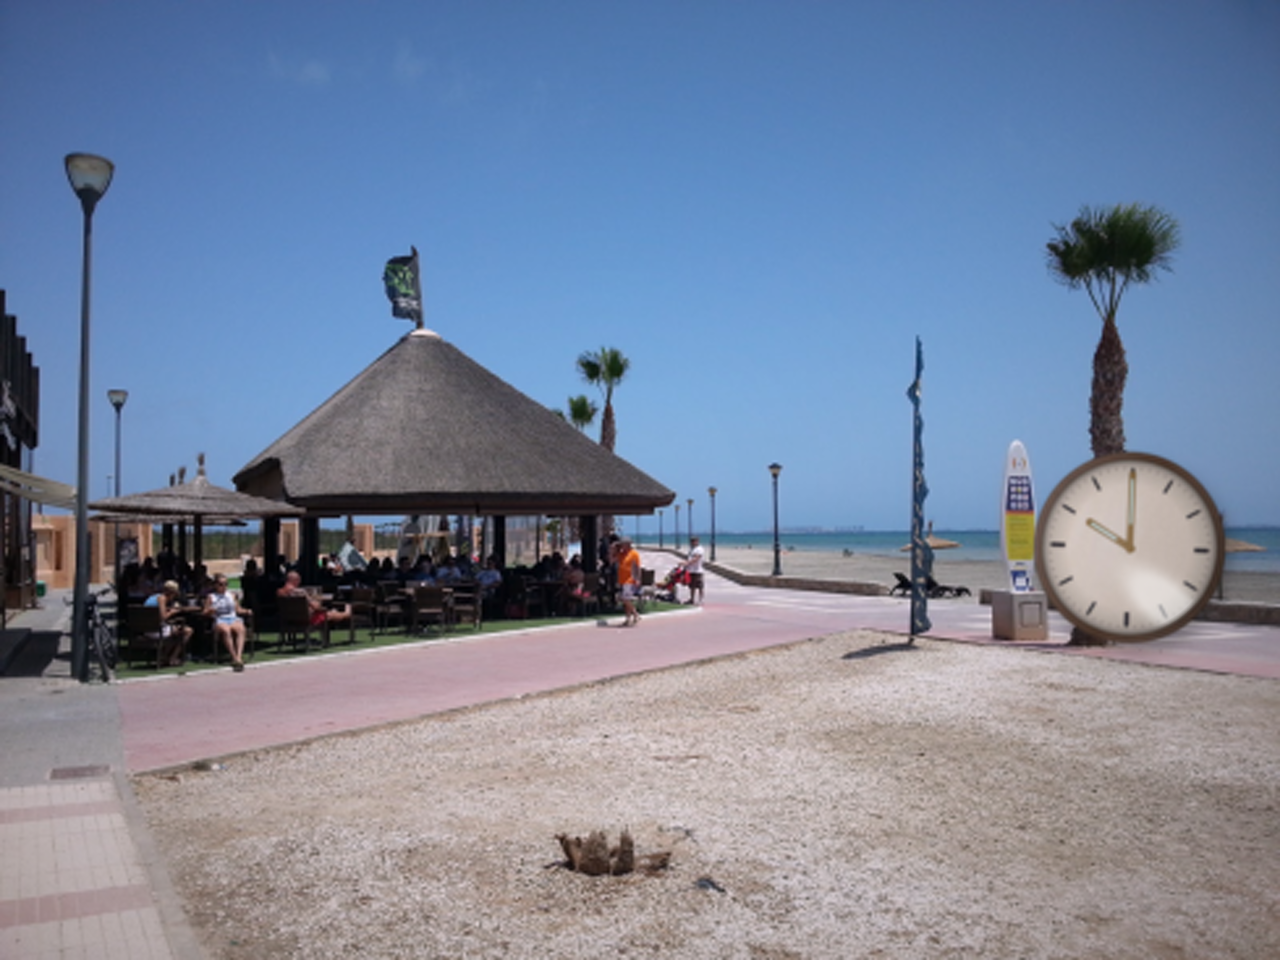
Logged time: 10:00
